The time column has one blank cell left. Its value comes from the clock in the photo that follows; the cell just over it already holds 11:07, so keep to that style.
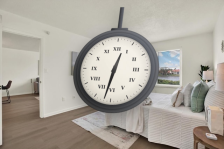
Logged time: 12:32
